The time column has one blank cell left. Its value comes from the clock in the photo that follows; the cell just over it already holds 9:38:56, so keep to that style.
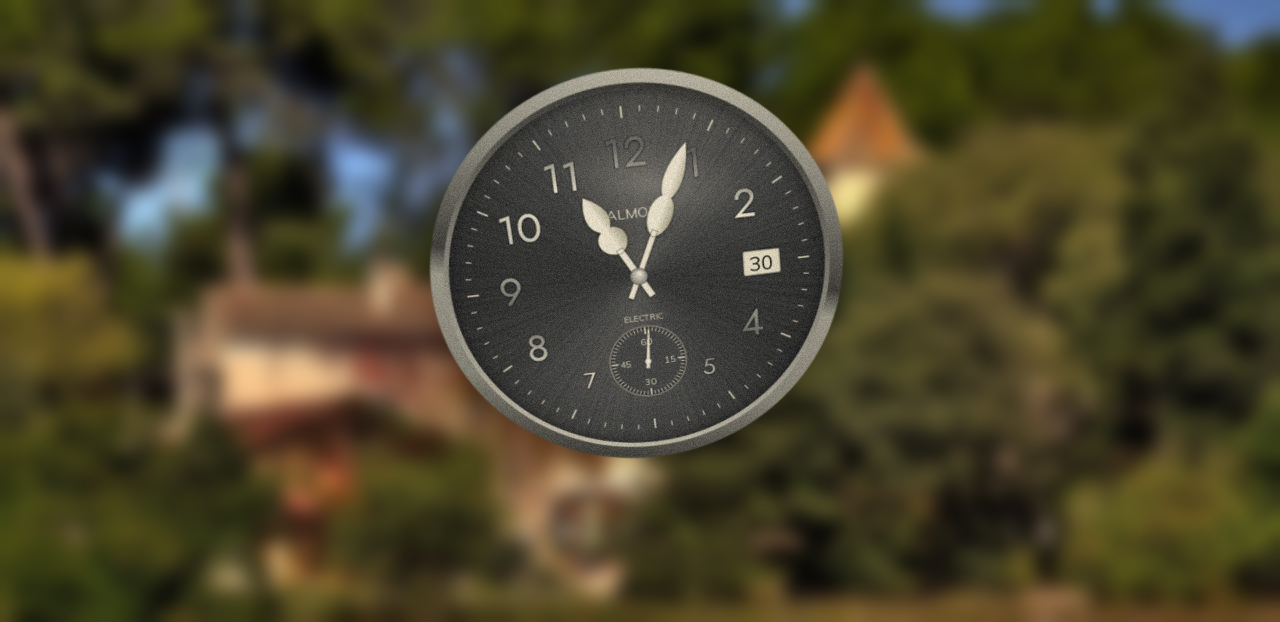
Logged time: 11:04:01
